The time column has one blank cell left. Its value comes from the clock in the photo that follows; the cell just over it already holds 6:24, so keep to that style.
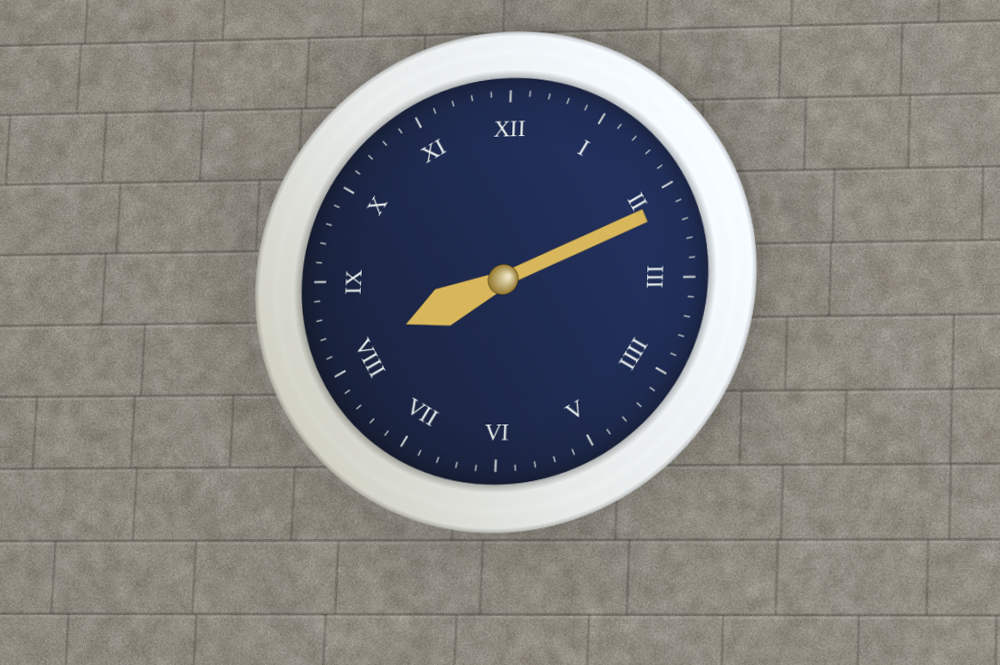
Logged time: 8:11
